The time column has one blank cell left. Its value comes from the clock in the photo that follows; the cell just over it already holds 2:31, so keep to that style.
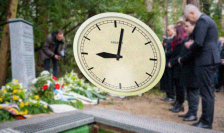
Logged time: 9:02
